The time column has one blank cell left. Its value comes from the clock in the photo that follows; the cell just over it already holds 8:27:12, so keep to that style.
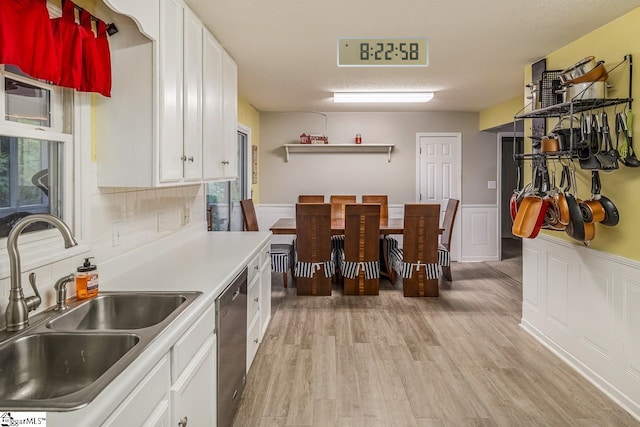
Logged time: 8:22:58
